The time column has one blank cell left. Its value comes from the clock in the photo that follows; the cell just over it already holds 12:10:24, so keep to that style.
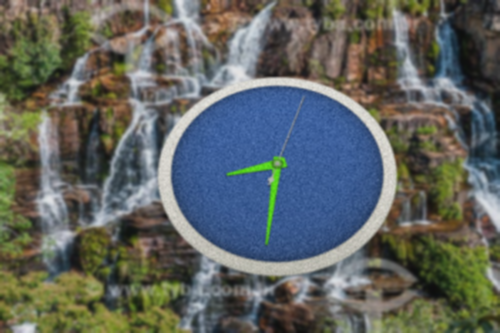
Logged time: 8:31:03
